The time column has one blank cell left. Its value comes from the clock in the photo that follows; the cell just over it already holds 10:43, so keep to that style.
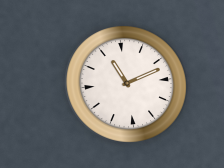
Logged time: 11:12
